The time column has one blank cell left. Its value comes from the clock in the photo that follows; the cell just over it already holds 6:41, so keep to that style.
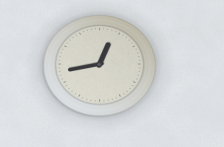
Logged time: 12:43
